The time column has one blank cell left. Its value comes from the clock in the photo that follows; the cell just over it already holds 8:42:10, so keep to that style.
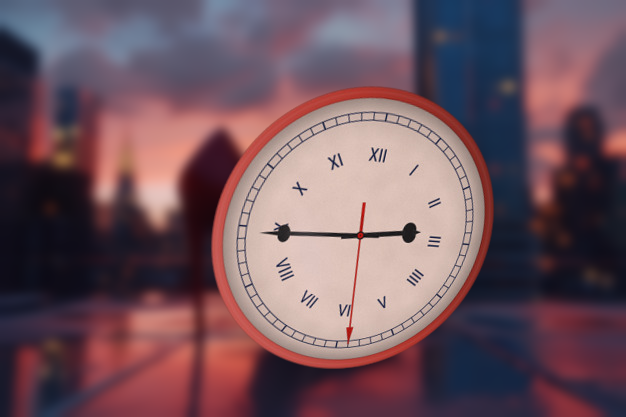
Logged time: 2:44:29
